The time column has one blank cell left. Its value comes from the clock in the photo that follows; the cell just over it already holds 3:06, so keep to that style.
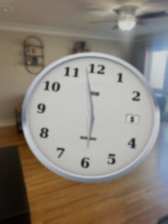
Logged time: 5:58
